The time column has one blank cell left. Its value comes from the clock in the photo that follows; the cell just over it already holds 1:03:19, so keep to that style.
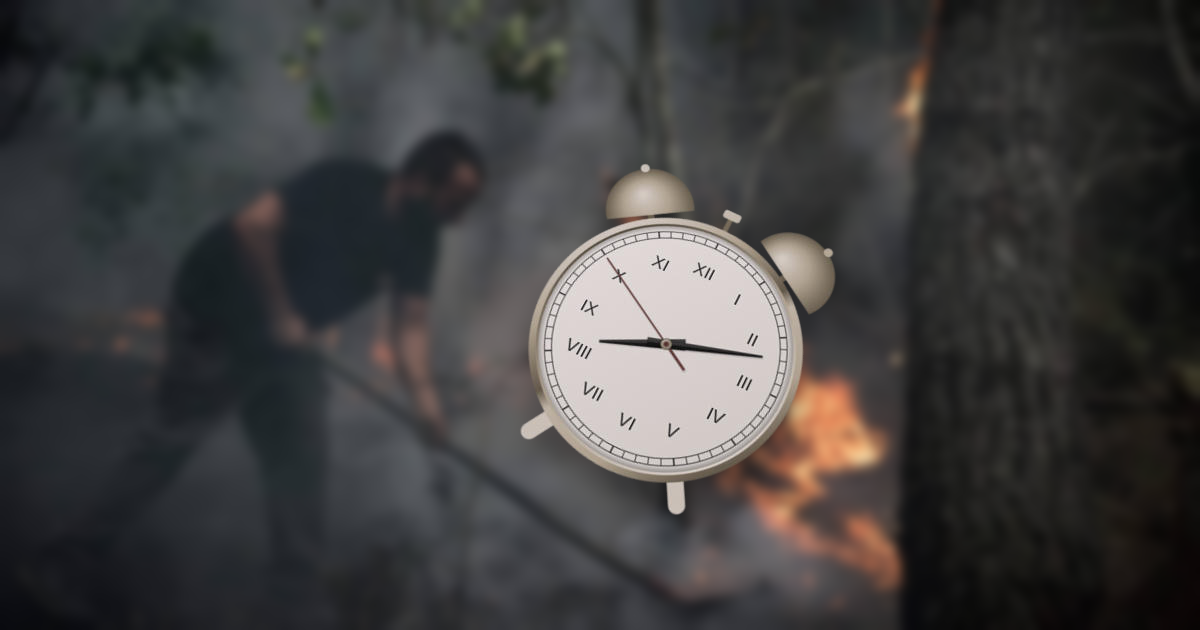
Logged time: 8:11:50
